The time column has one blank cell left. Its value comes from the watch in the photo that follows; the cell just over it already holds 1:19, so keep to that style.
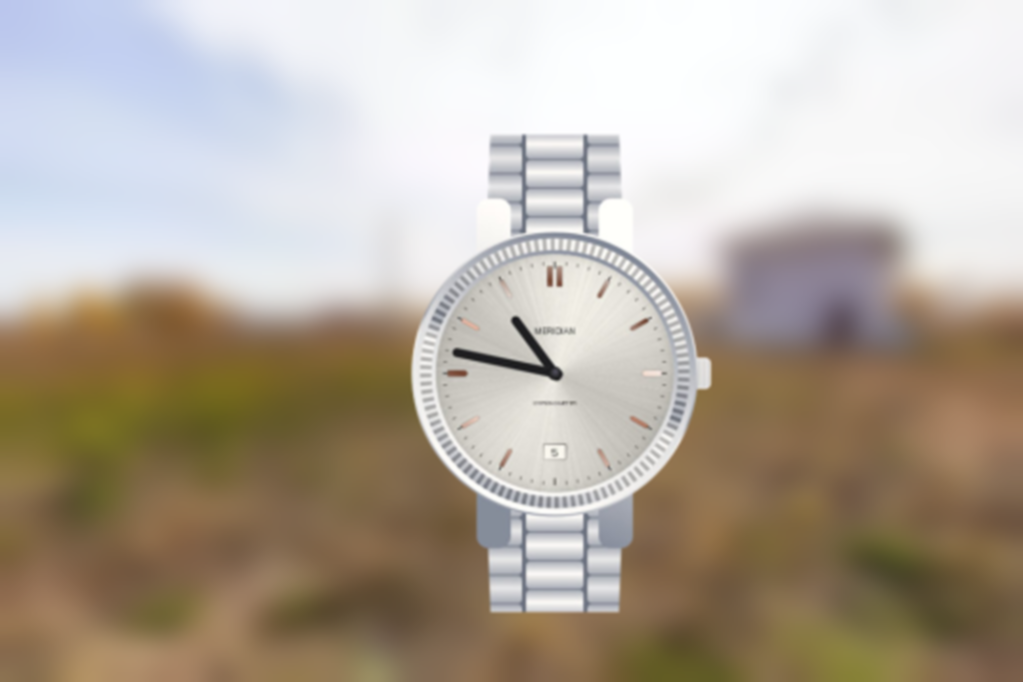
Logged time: 10:47
